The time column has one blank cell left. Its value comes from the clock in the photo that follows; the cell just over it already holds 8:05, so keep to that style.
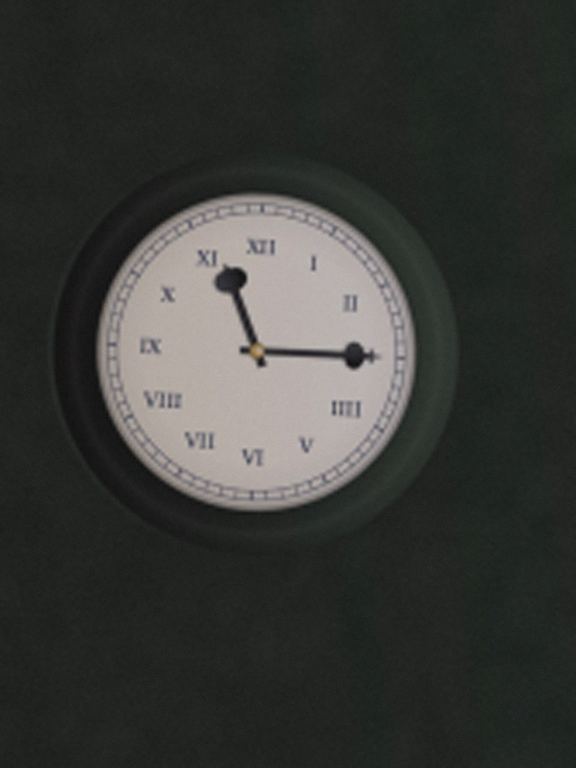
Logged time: 11:15
